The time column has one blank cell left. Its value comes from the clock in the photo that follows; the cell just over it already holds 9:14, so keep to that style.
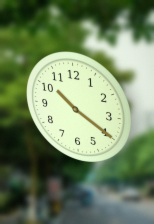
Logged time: 10:20
